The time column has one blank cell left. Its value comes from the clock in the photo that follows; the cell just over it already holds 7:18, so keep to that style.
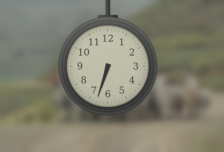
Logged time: 6:33
